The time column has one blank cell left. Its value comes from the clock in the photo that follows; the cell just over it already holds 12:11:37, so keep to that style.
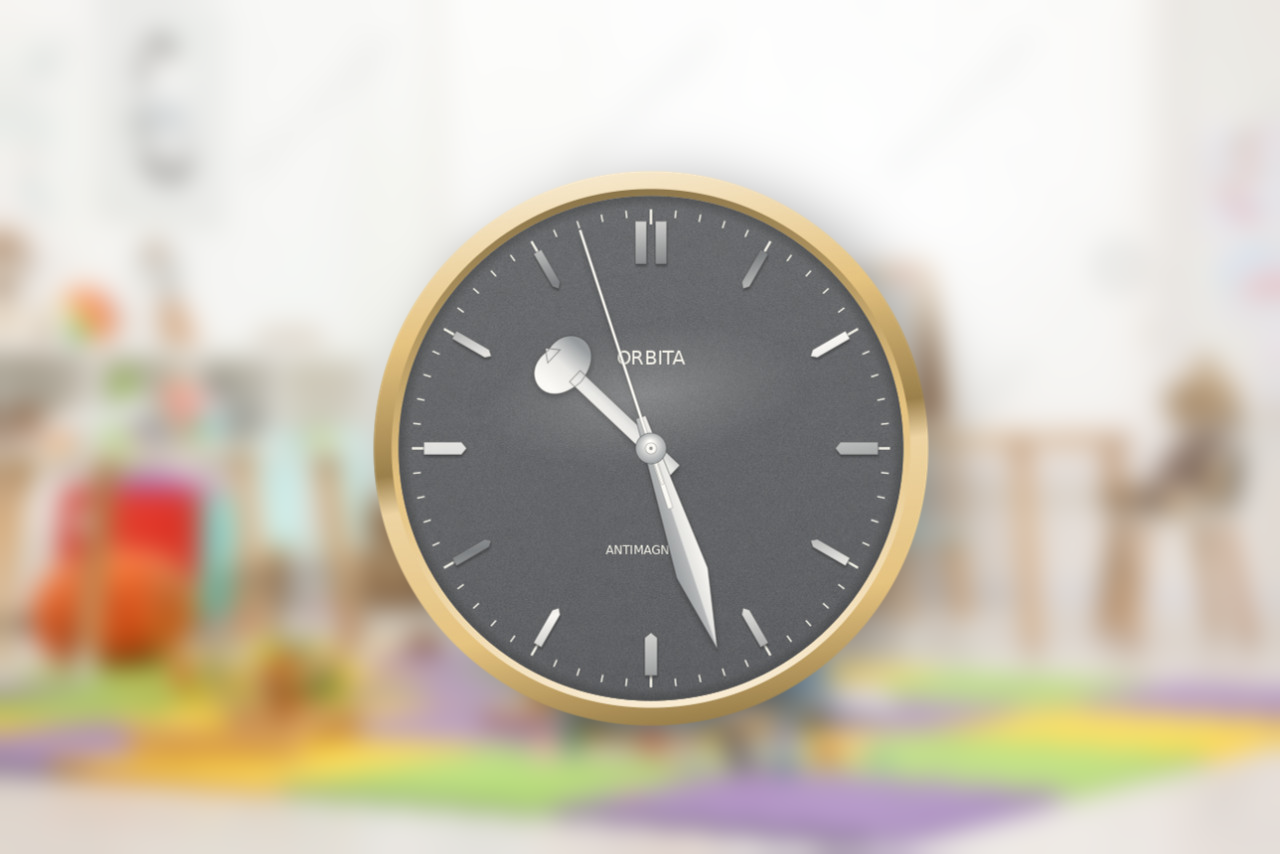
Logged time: 10:26:57
